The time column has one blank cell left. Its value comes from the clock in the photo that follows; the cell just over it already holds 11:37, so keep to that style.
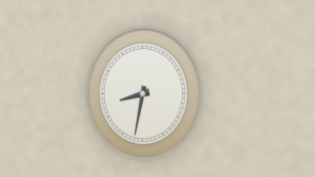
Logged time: 8:32
